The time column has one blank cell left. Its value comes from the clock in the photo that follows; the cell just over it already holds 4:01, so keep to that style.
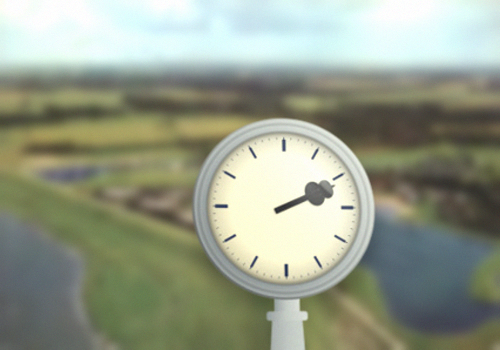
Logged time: 2:11
